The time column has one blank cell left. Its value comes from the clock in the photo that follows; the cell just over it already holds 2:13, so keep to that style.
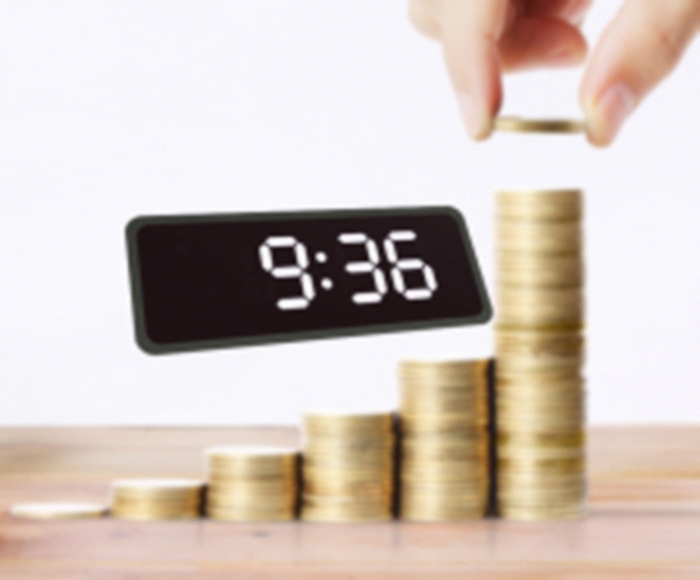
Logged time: 9:36
